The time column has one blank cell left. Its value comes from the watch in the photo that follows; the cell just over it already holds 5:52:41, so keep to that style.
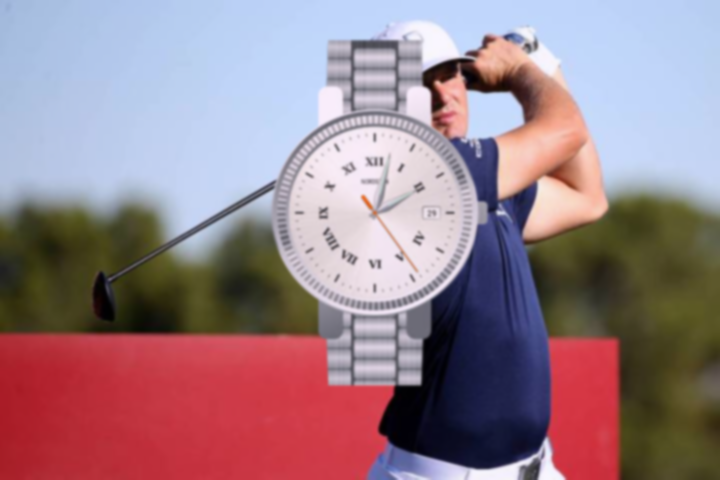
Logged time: 2:02:24
